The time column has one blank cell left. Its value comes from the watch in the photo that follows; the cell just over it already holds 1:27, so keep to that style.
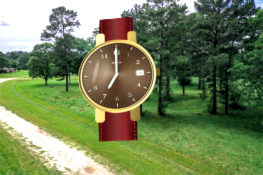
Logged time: 7:00
